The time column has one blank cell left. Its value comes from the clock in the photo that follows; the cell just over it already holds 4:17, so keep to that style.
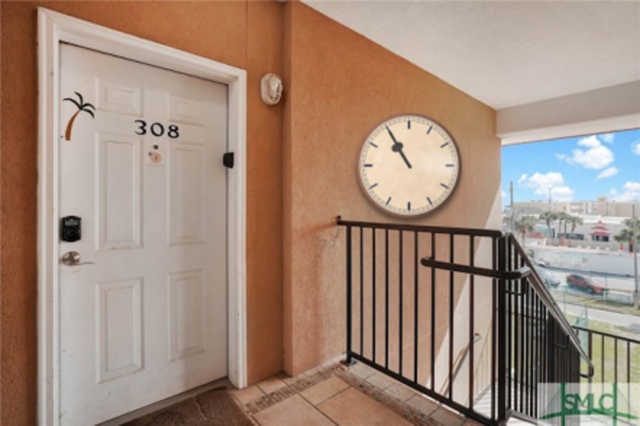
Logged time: 10:55
